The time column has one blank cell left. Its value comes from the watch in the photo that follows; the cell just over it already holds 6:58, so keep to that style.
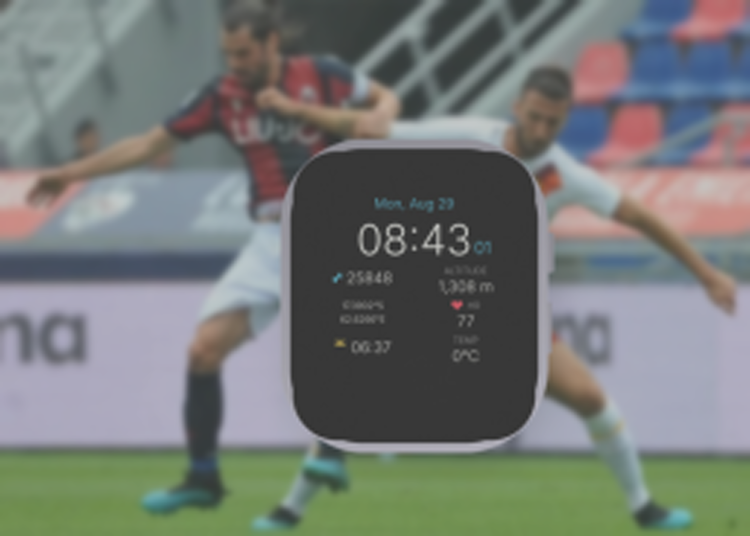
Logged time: 8:43
